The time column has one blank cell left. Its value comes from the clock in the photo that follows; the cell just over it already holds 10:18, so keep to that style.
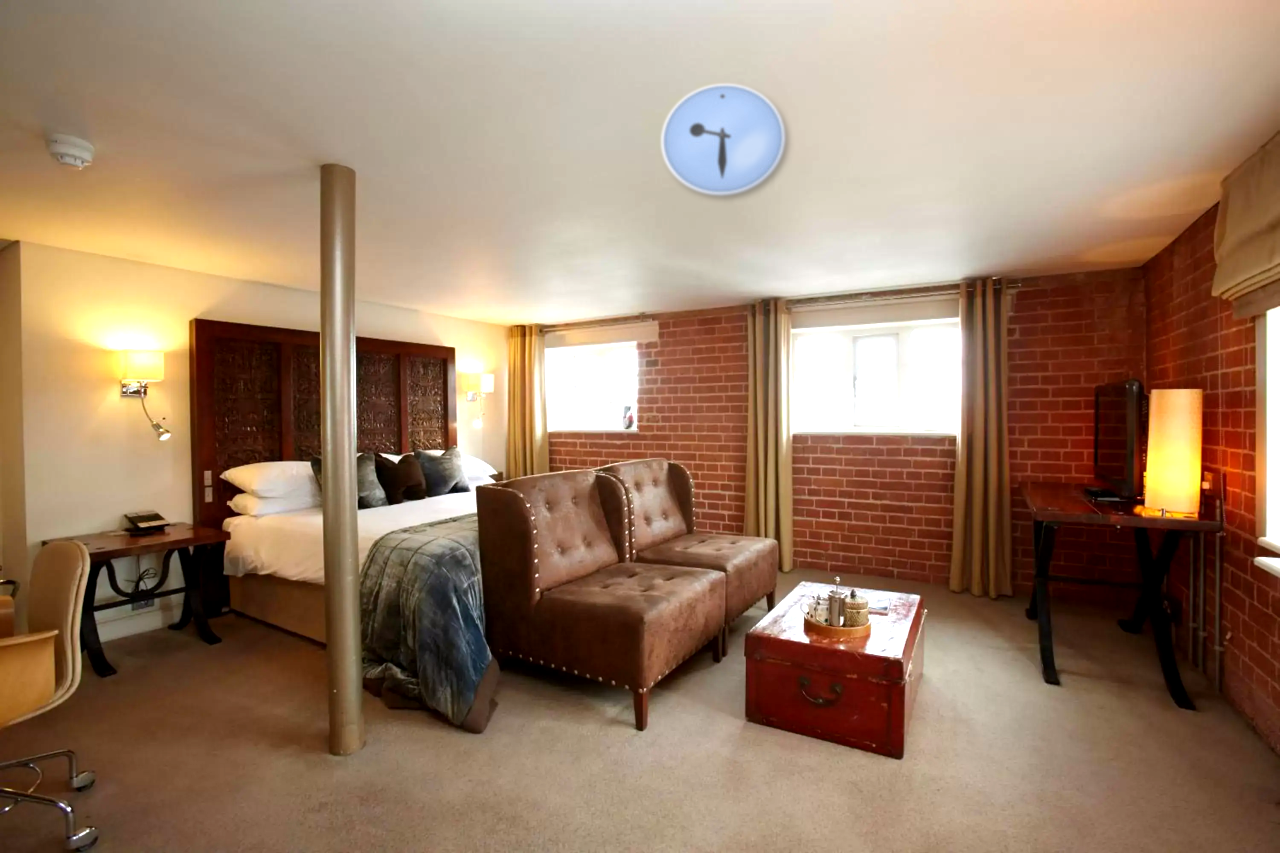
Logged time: 9:30
